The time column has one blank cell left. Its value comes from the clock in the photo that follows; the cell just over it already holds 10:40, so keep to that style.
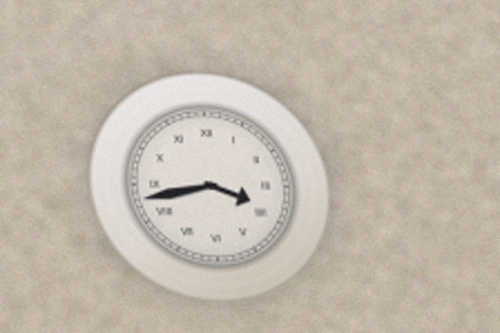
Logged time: 3:43
